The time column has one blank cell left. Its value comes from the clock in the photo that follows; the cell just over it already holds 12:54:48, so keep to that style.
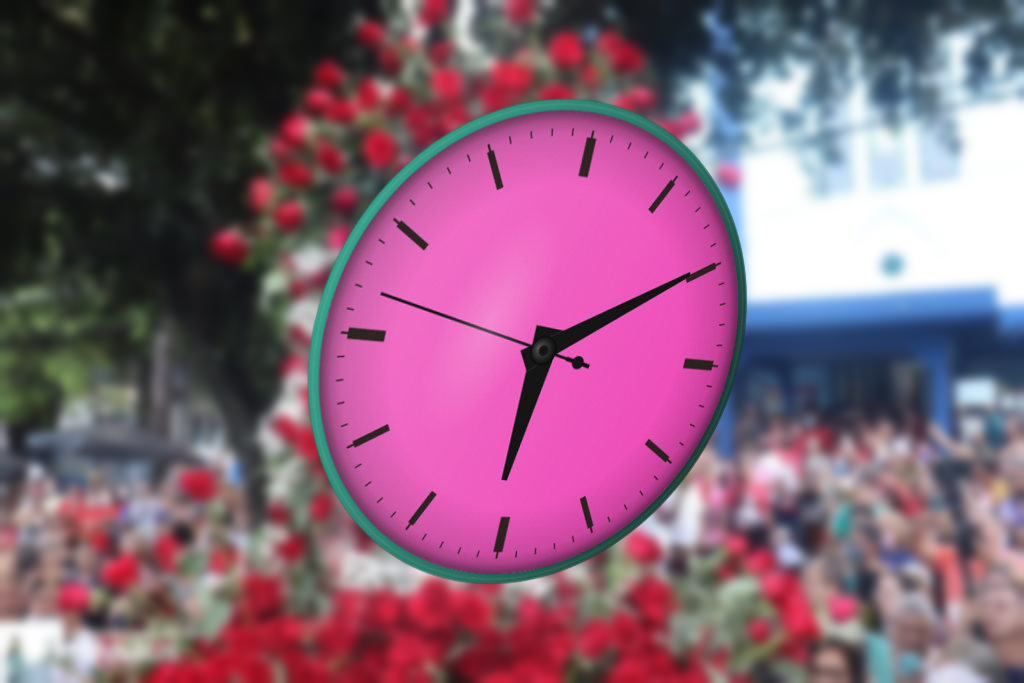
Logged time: 6:09:47
